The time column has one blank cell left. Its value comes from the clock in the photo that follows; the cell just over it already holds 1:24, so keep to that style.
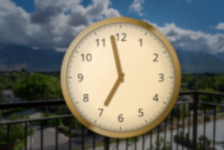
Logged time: 6:58
